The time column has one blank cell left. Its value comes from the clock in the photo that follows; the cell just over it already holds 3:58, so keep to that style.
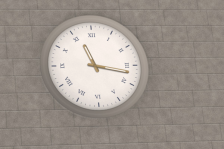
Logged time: 11:17
